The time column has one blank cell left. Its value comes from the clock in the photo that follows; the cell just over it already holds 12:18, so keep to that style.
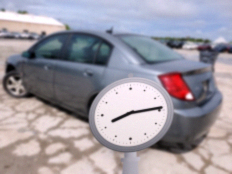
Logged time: 8:14
